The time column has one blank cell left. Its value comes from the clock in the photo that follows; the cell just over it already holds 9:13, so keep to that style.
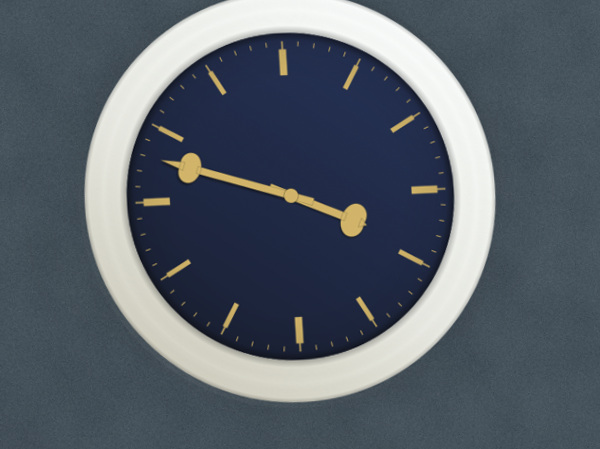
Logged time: 3:48
